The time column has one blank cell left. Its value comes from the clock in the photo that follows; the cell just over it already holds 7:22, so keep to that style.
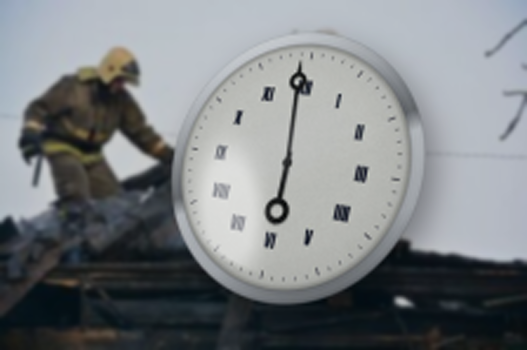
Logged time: 5:59
